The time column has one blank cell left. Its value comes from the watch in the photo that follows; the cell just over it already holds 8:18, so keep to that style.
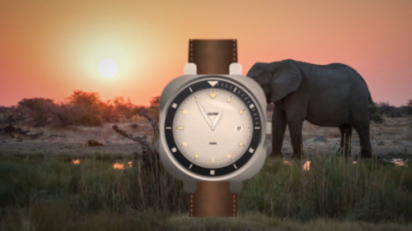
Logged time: 12:55
